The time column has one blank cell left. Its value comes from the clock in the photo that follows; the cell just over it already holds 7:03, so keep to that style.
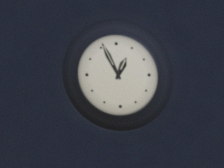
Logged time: 12:56
